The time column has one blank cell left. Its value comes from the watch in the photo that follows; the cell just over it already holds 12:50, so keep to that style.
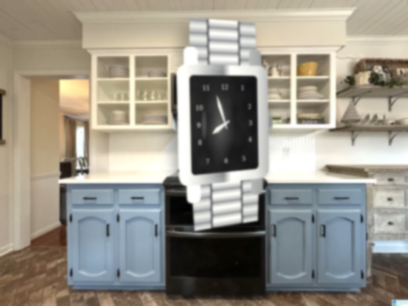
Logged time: 7:57
